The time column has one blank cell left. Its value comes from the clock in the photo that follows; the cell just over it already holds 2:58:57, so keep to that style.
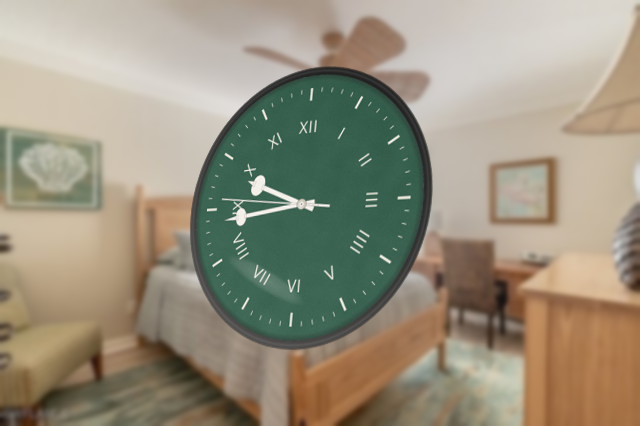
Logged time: 9:43:46
